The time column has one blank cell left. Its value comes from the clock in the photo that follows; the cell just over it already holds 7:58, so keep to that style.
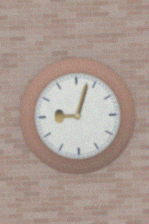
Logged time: 9:03
